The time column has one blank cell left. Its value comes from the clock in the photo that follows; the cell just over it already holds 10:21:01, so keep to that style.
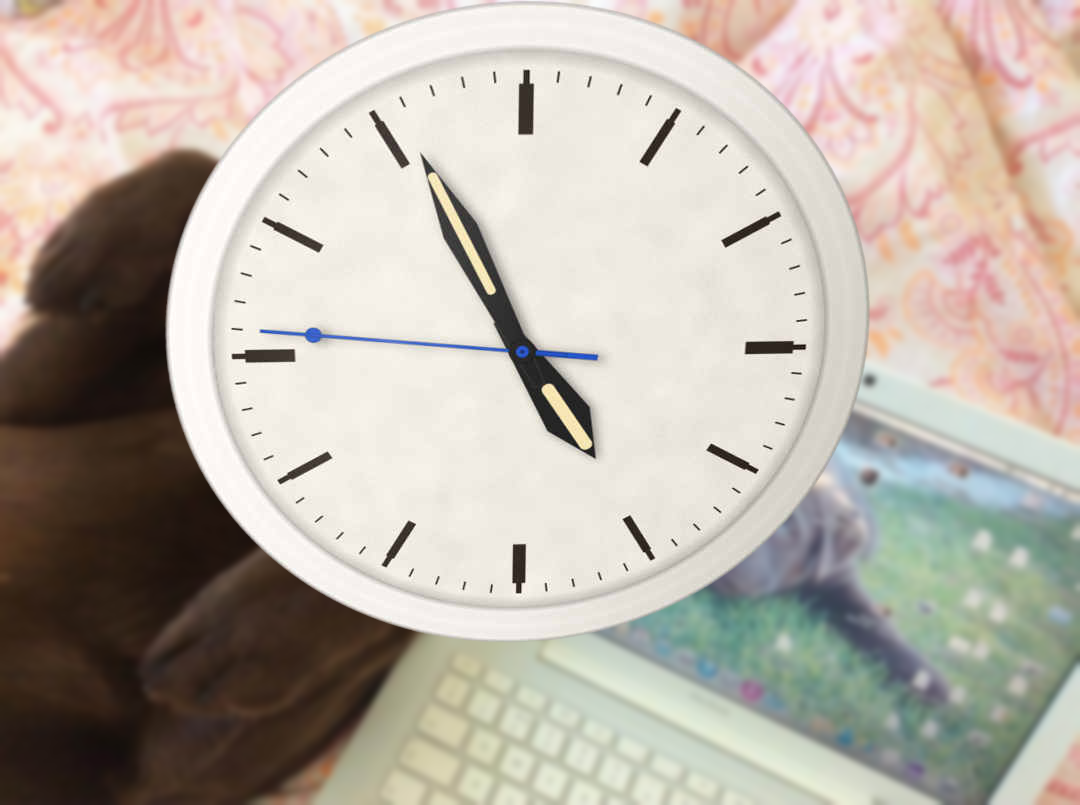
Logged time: 4:55:46
